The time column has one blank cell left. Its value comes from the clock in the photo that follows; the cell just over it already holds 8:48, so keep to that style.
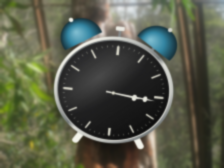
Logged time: 3:16
